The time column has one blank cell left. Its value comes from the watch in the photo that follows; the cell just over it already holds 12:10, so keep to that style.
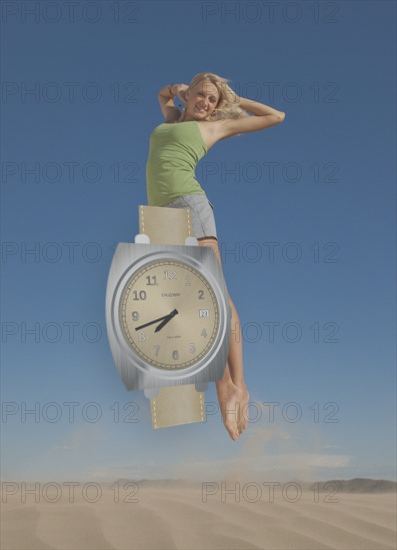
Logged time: 7:42
